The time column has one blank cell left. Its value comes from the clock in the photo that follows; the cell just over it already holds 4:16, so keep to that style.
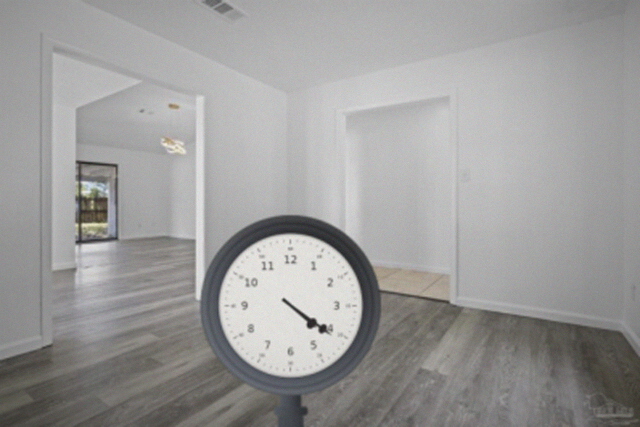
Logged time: 4:21
